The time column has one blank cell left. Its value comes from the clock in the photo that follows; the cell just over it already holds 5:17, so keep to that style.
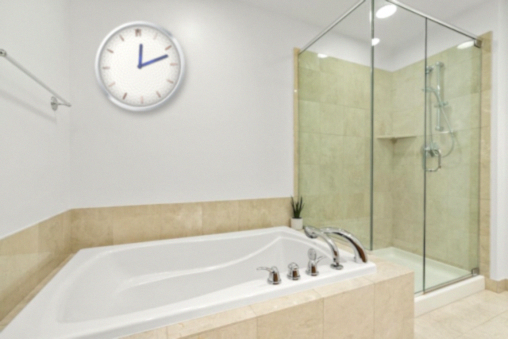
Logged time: 12:12
